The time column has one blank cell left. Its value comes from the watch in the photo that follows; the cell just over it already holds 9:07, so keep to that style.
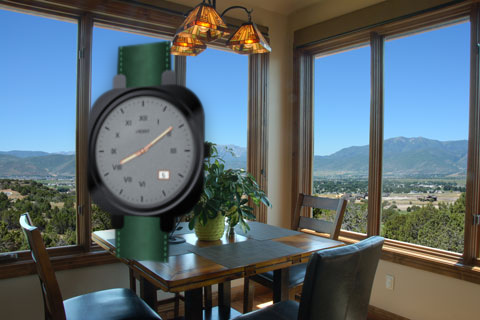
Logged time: 8:09
